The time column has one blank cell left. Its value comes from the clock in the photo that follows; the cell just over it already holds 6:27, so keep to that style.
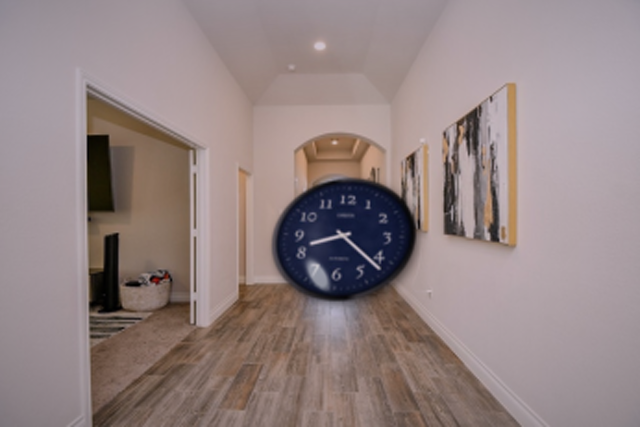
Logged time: 8:22
